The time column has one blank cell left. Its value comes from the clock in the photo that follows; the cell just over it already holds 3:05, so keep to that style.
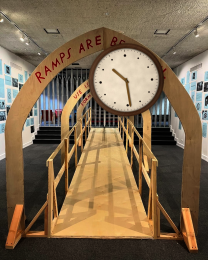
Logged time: 10:29
